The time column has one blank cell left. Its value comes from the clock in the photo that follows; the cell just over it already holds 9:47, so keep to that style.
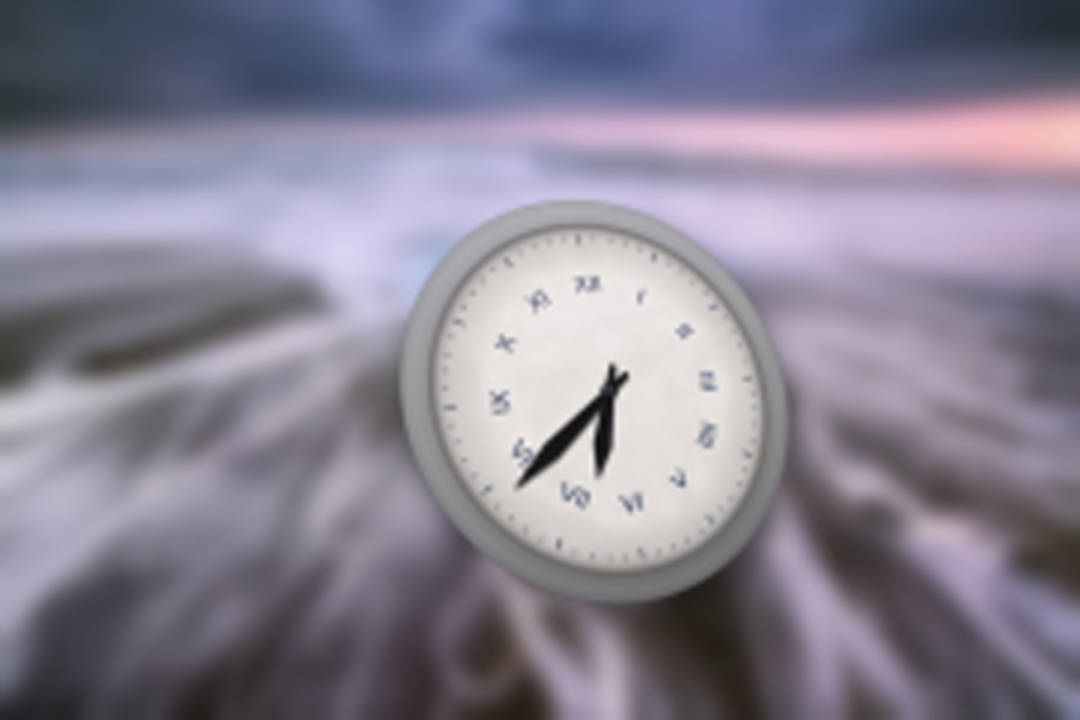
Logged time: 6:39
